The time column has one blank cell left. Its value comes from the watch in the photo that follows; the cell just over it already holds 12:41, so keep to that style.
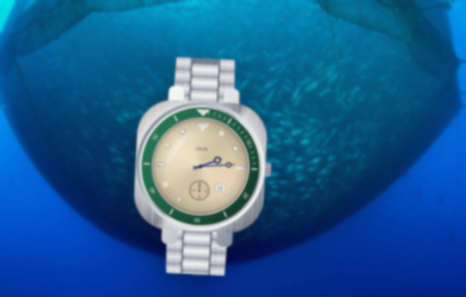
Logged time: 2:14
